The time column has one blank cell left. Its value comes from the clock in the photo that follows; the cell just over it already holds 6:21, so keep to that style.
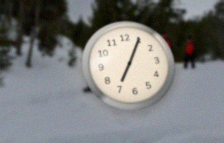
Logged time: 7:05
